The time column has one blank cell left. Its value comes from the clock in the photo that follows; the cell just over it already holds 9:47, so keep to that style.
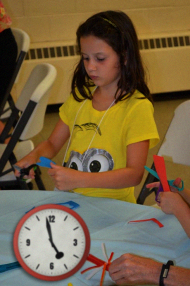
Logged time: 4:58
